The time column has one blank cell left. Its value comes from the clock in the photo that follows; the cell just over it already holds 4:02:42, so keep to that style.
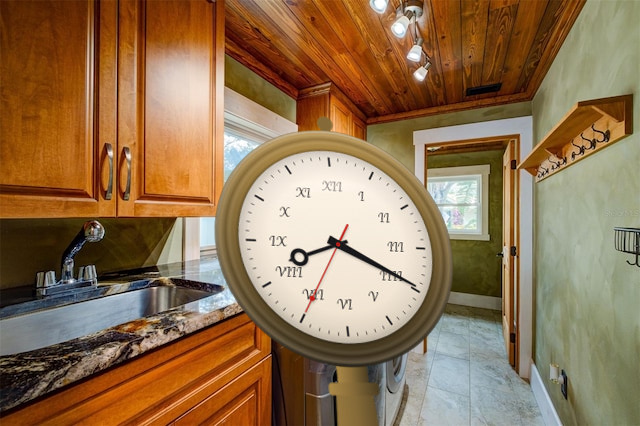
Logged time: 8:19:35
